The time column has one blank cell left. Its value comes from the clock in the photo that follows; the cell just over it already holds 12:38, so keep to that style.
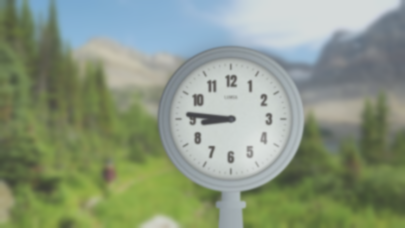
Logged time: 8:46
